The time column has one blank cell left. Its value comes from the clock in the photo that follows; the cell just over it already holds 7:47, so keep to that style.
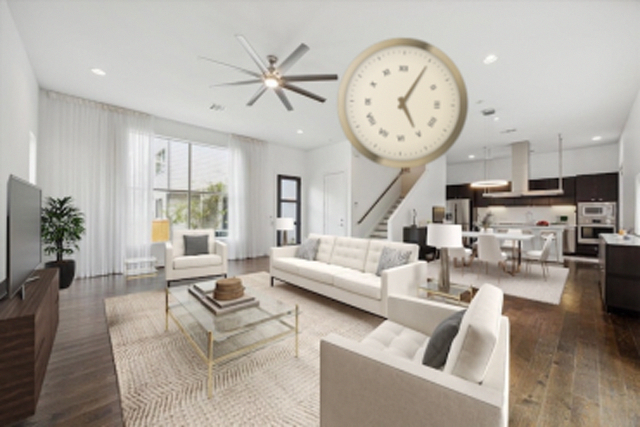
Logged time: 5:05
